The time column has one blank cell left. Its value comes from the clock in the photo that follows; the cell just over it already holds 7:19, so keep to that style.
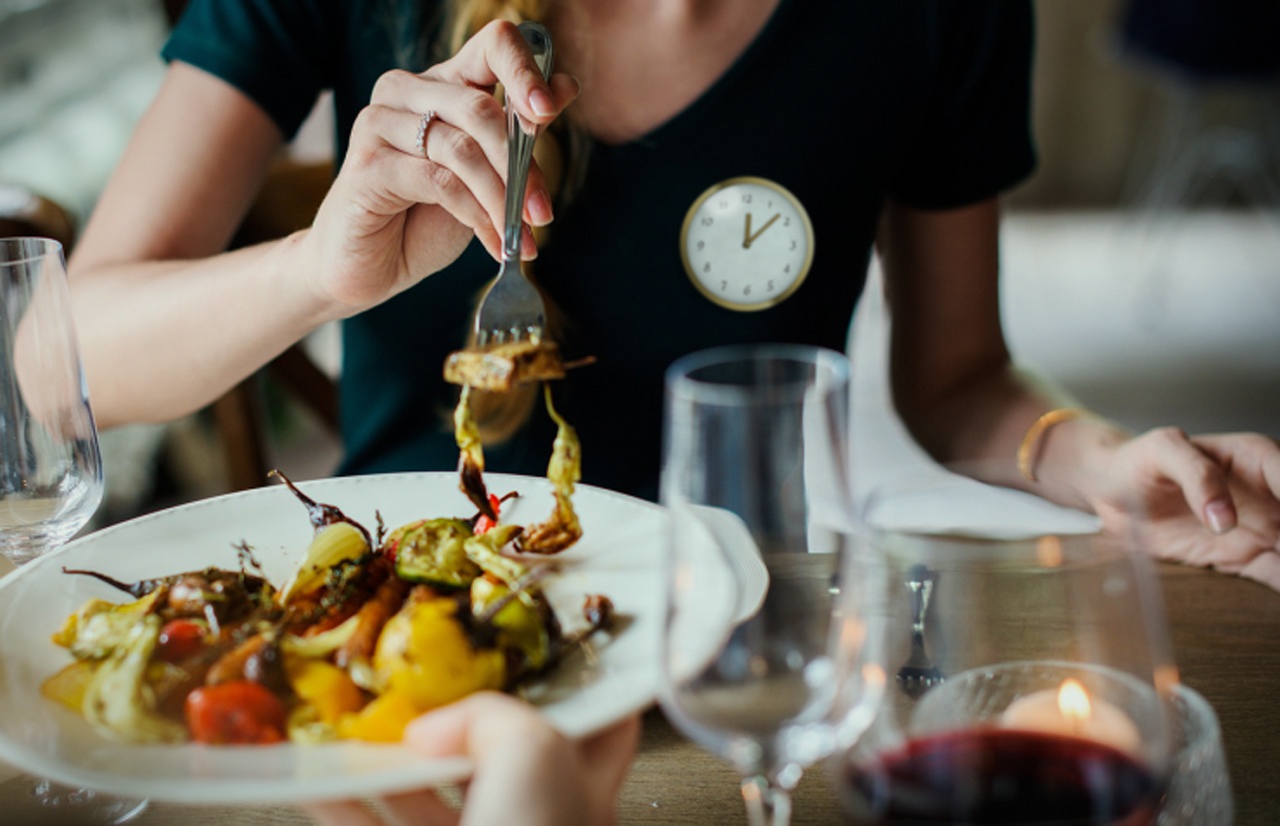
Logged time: 12:08
